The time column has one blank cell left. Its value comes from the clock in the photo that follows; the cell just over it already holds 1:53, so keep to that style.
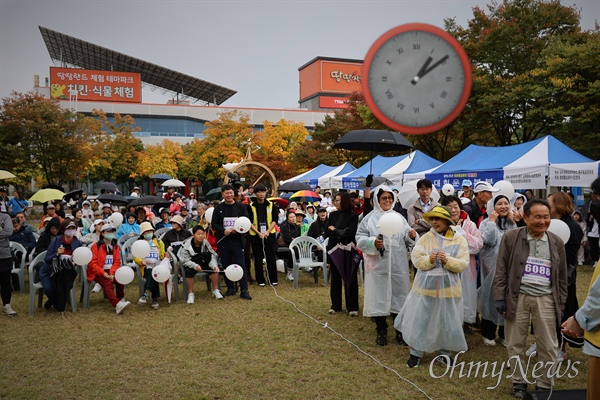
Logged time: 1:09
